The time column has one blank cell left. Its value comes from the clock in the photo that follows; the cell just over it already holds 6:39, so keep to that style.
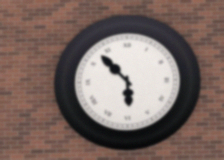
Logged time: 5:53
